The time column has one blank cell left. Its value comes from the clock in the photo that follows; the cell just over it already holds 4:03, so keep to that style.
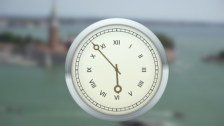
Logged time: 5:53
